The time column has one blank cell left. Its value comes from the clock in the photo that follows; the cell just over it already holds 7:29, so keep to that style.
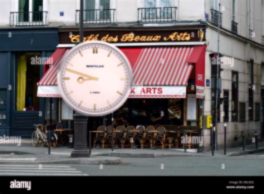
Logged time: 8:48
